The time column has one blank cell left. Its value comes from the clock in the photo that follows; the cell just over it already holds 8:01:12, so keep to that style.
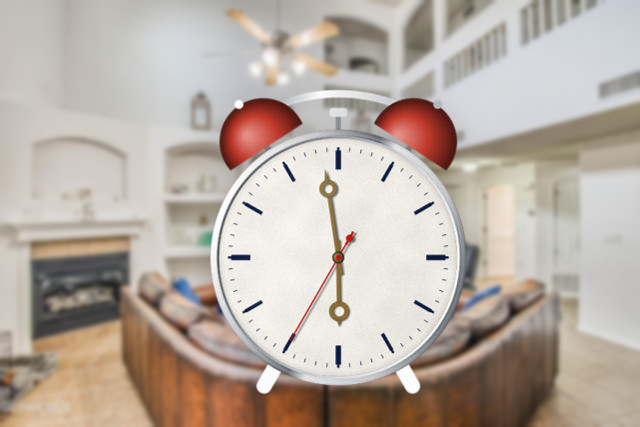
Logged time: 5:58:35
